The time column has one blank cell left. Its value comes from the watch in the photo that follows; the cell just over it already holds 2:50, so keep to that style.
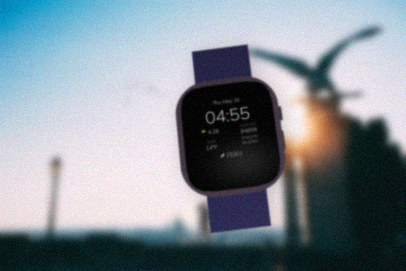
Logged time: 4:55
